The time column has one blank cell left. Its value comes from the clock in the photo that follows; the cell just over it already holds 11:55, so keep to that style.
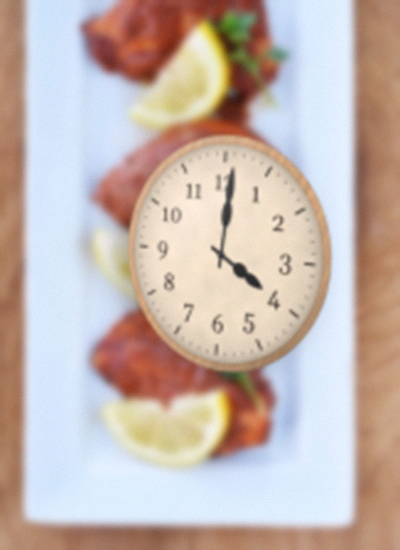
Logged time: 4:01
